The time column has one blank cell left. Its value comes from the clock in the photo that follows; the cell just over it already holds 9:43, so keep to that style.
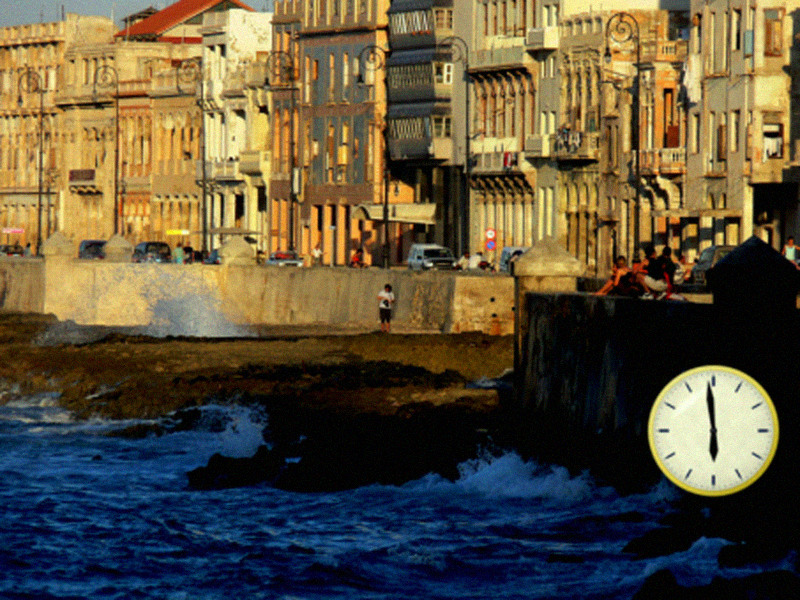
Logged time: 5:59
